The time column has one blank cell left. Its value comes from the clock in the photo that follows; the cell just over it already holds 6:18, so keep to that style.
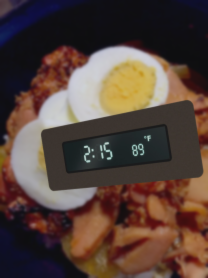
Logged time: 2:15
